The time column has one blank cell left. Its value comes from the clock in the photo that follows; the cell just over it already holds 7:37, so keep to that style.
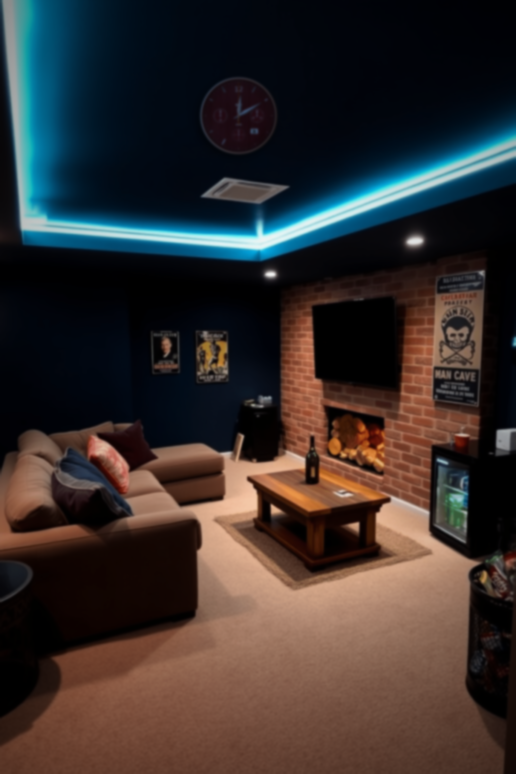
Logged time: 12:10
